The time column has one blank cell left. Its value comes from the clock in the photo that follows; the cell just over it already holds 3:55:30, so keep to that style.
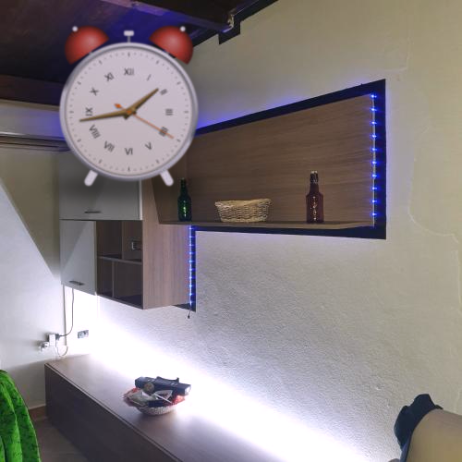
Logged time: 1:43:20
